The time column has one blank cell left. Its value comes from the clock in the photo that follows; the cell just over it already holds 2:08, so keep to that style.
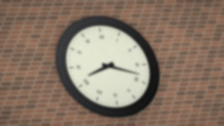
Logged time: 8:18
